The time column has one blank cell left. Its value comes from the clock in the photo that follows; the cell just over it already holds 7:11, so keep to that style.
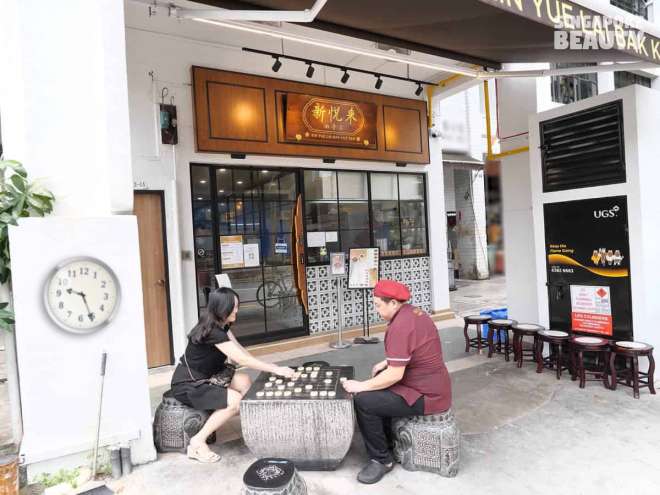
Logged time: 9:26
